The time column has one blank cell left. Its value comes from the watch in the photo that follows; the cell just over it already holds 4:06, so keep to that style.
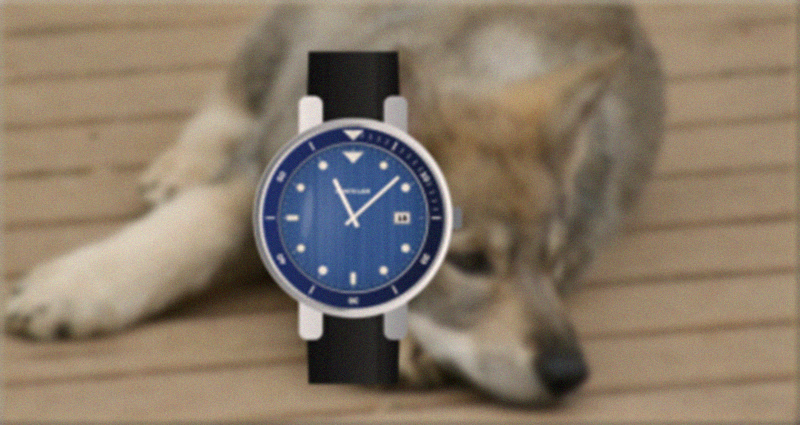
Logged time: 11:08
